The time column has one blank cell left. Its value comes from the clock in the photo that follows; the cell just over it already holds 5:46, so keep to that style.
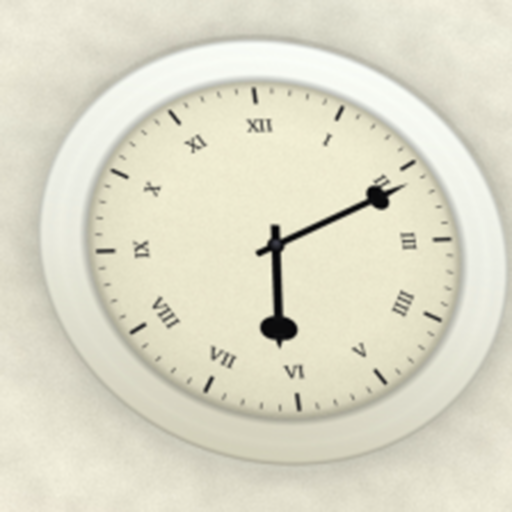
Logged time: 6:11
